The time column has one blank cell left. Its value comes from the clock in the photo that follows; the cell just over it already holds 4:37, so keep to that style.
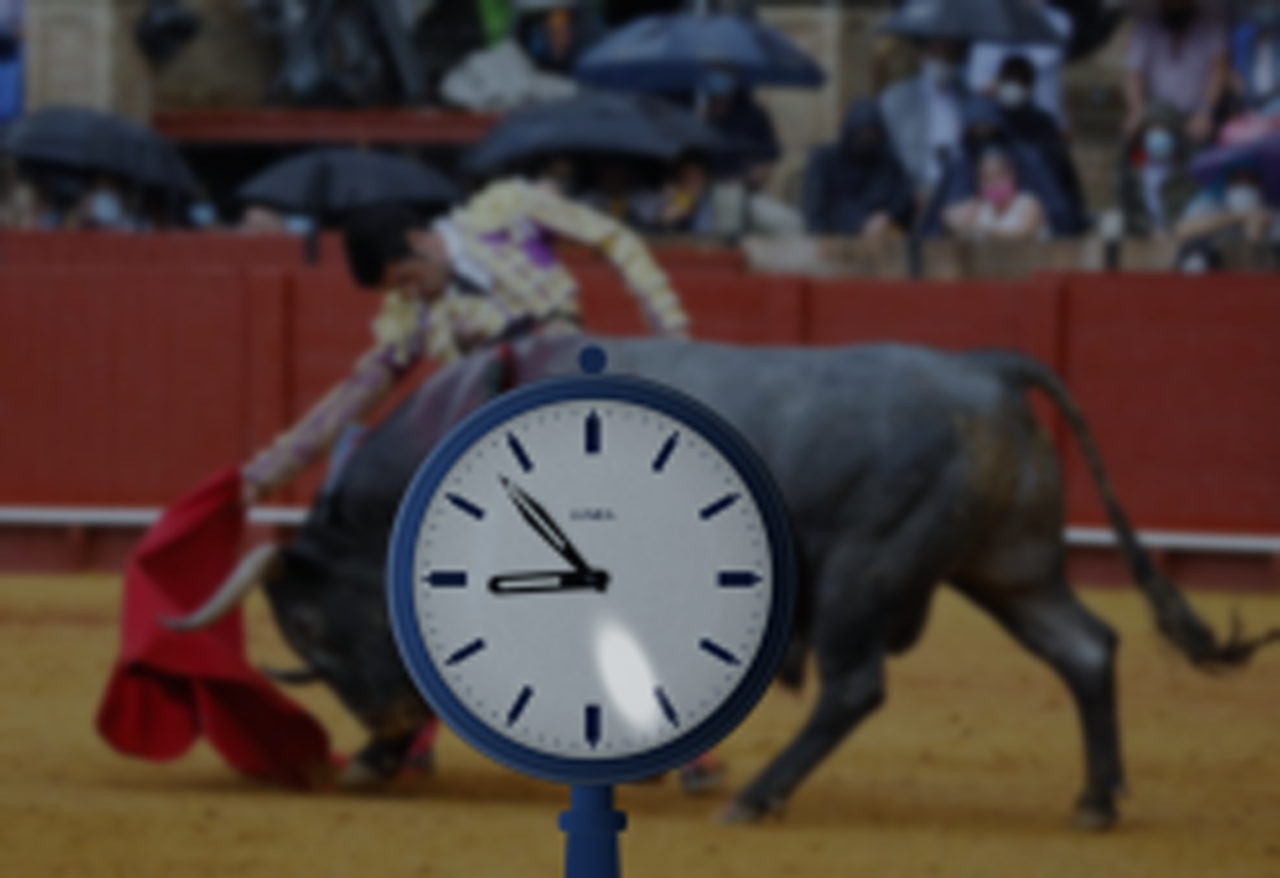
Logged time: 8:53
